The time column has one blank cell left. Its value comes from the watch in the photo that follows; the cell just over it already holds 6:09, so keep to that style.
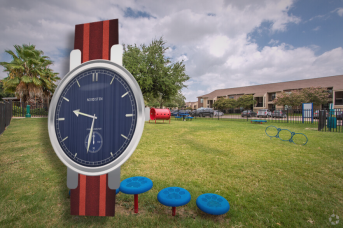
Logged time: 9:32
